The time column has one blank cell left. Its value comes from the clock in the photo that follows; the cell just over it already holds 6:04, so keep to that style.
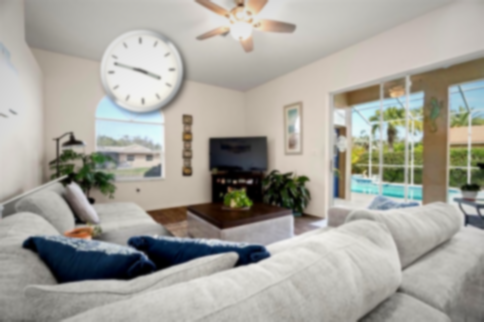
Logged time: 3:48
